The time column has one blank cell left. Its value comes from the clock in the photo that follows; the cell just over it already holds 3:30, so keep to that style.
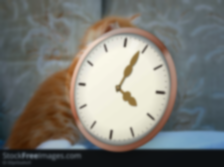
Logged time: 4:04
